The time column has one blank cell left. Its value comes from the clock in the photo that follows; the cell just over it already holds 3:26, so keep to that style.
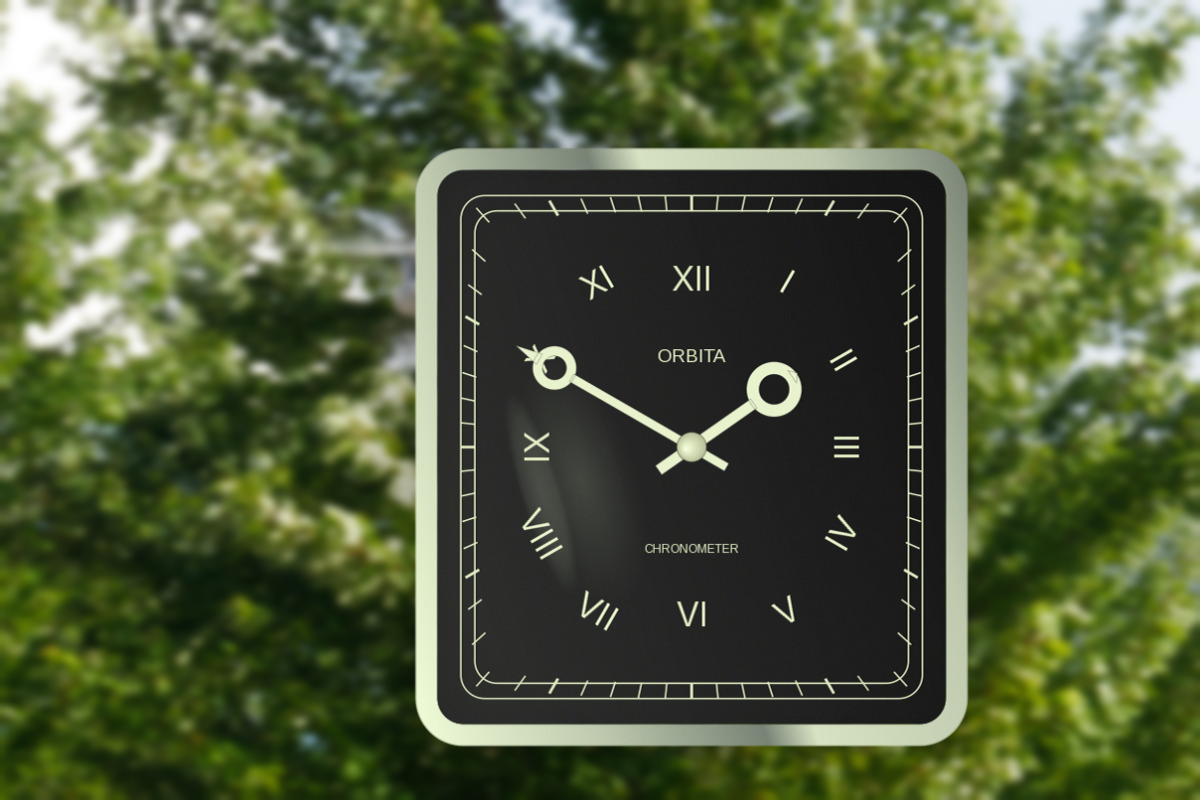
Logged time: 1:50
